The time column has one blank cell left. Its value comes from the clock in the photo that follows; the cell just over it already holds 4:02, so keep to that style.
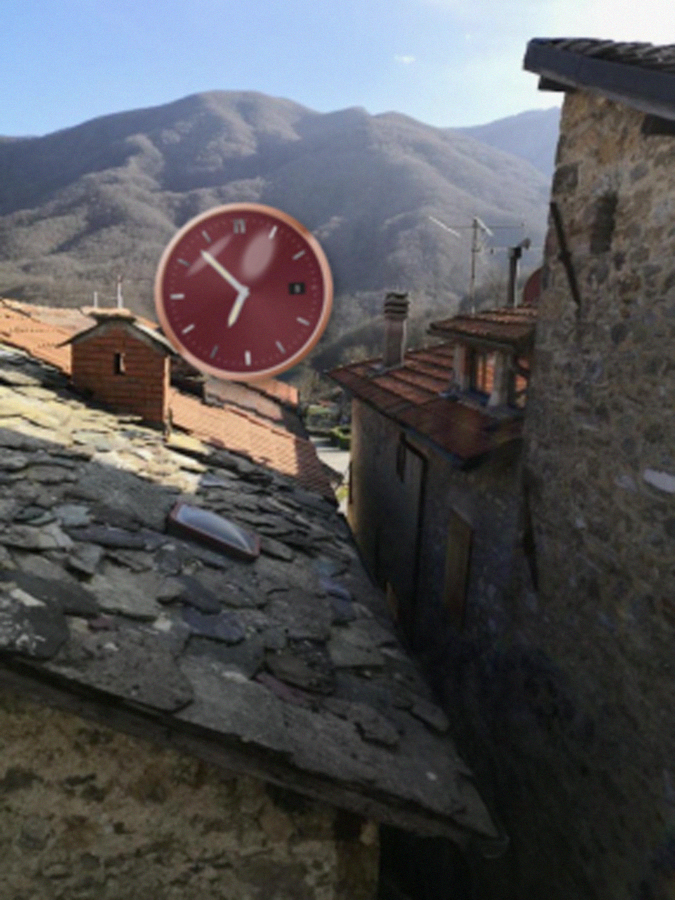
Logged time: 6:53
